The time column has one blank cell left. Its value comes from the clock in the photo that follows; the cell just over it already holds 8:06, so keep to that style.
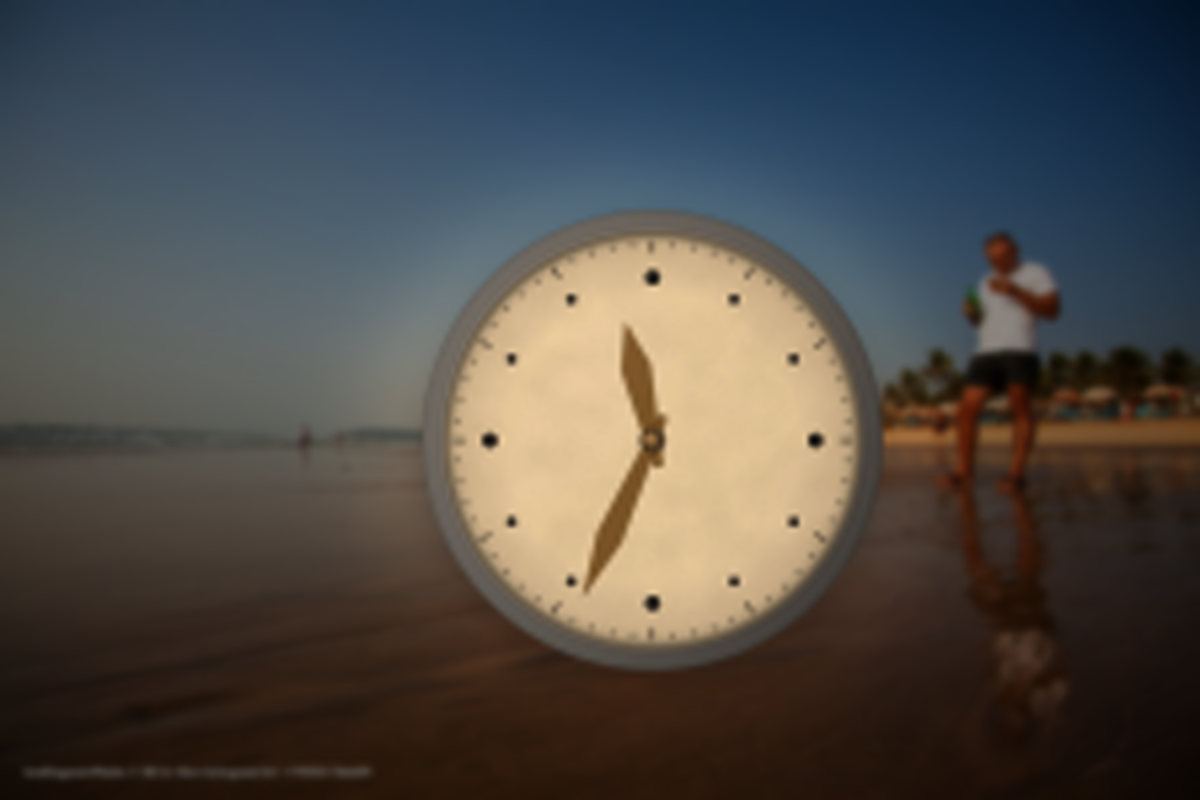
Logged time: 11:34
